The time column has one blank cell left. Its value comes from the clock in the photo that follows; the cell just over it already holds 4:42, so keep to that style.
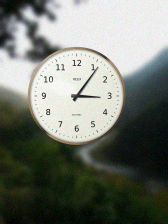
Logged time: 3:06
